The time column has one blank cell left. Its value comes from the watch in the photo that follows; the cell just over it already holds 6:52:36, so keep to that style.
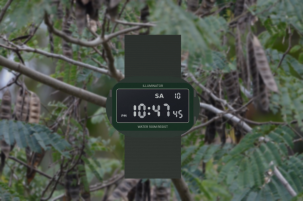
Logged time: 10:47:45
